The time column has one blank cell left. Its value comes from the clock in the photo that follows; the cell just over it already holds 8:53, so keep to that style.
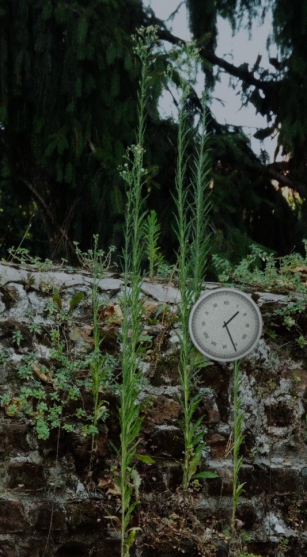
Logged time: 1:26
